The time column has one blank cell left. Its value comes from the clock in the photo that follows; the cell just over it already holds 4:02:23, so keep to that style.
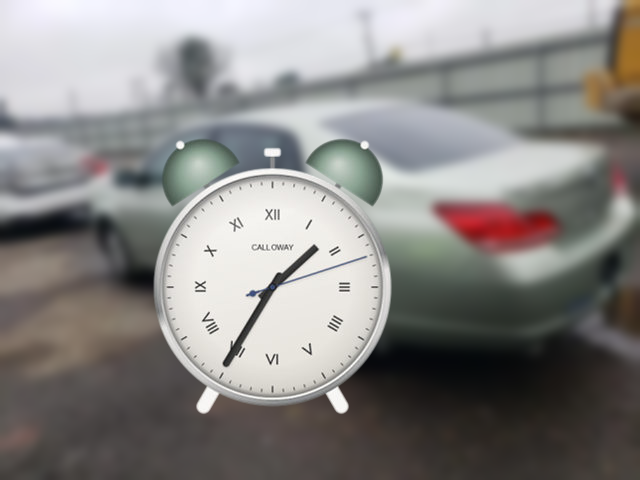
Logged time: 1:35:12
